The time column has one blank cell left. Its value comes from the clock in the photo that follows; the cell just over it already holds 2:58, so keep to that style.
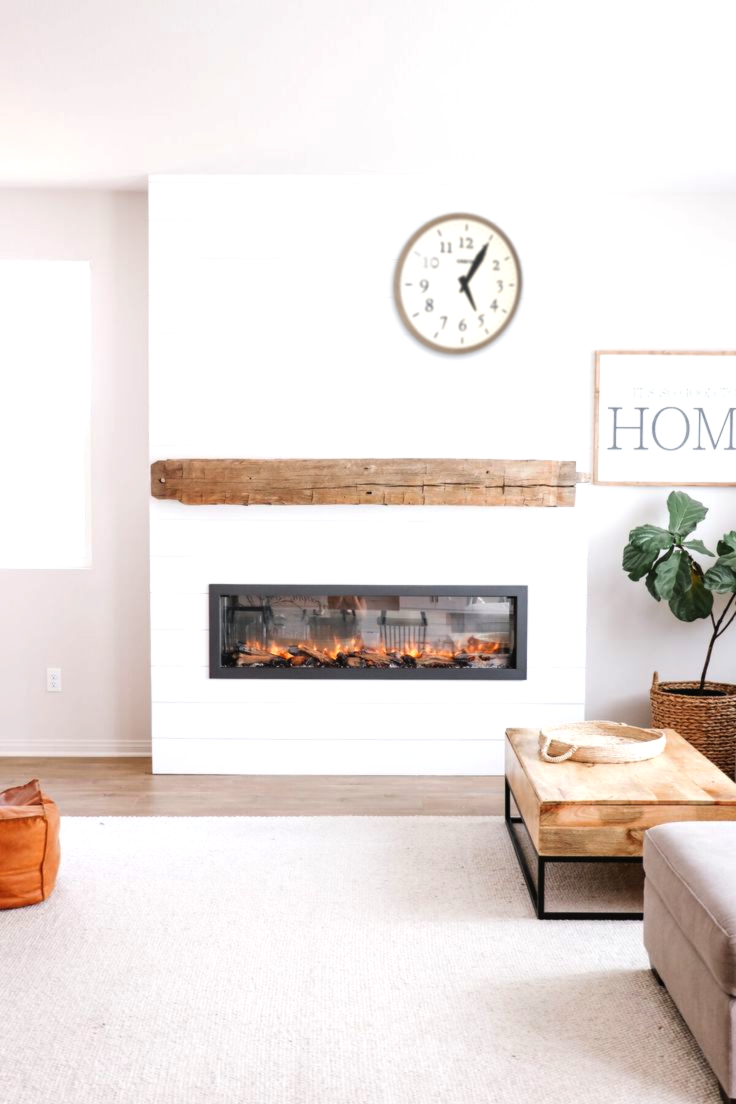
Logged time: 5:05
